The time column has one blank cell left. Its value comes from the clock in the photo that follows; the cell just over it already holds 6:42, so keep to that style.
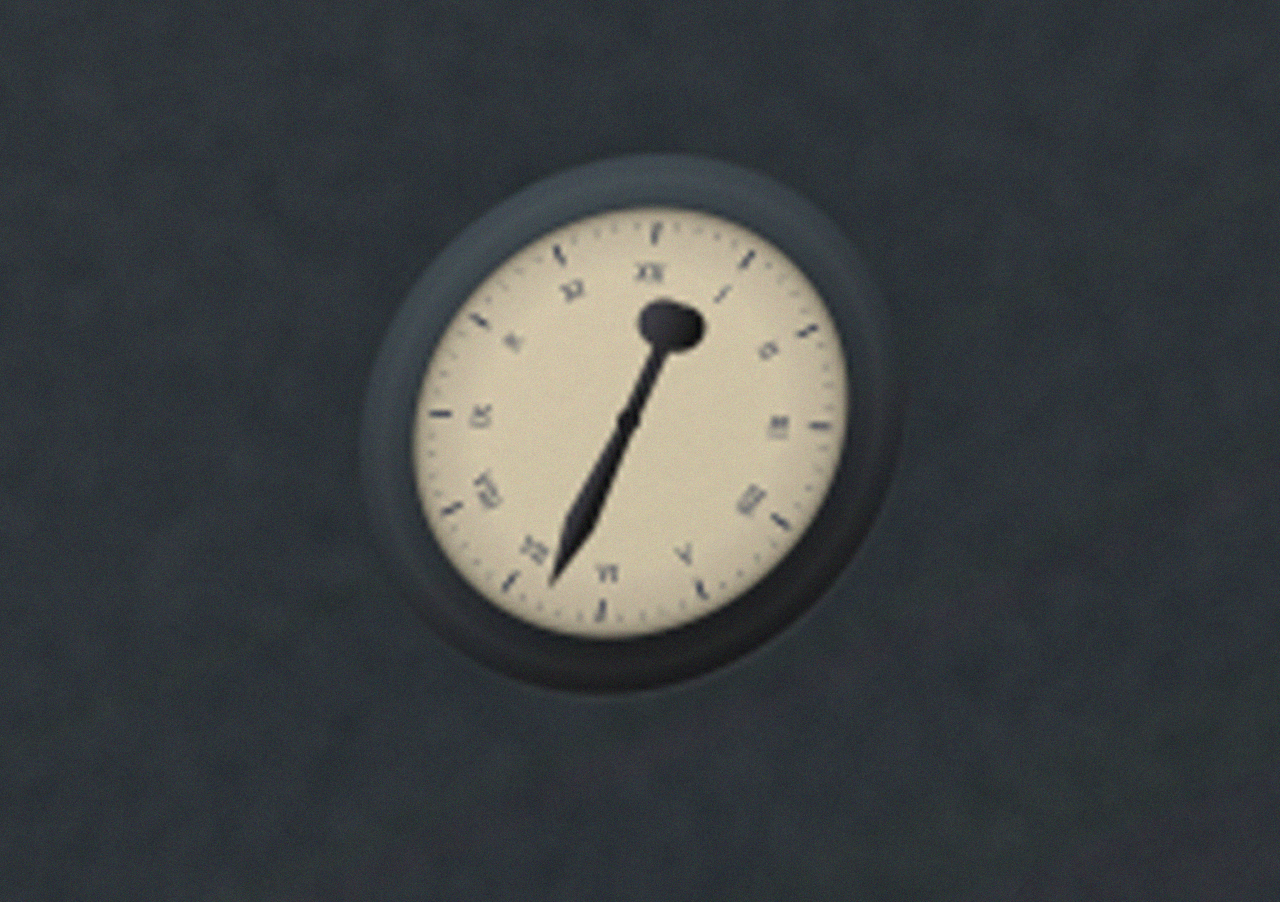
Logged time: 12:33
